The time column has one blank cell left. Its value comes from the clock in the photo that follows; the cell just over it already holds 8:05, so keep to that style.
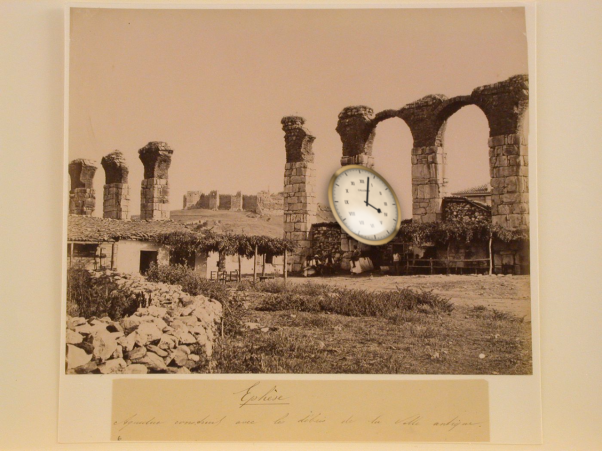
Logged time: 4:03
